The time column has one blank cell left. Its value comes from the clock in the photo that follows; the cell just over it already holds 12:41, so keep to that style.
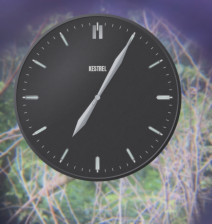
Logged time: 7:05
